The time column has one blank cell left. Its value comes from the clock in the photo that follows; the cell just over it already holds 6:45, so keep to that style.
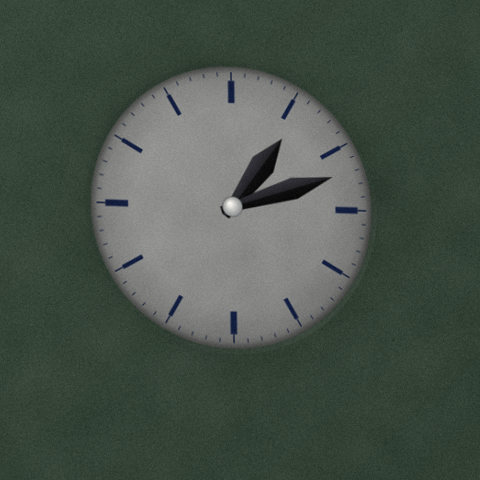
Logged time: 1:12
